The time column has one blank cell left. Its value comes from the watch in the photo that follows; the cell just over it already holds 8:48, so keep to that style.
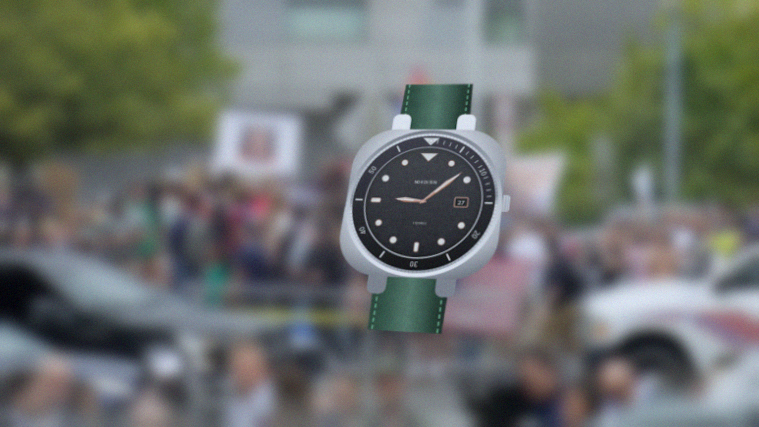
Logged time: 9:08
